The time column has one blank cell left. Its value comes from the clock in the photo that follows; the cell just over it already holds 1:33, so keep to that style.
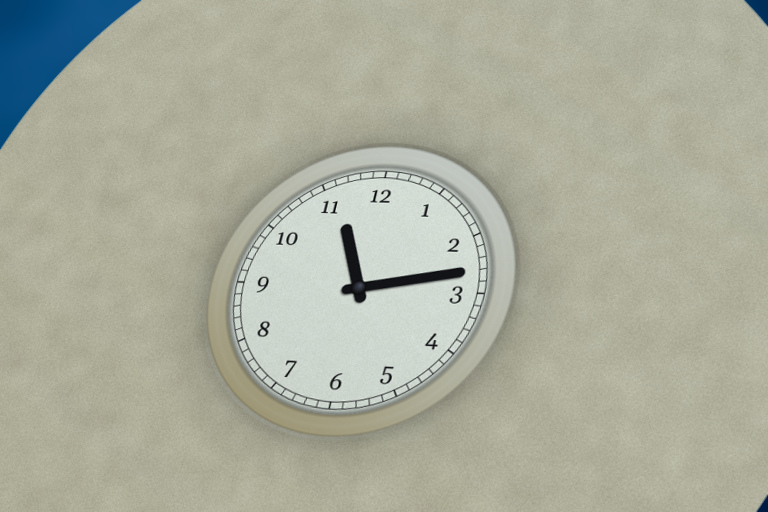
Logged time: 11:13
